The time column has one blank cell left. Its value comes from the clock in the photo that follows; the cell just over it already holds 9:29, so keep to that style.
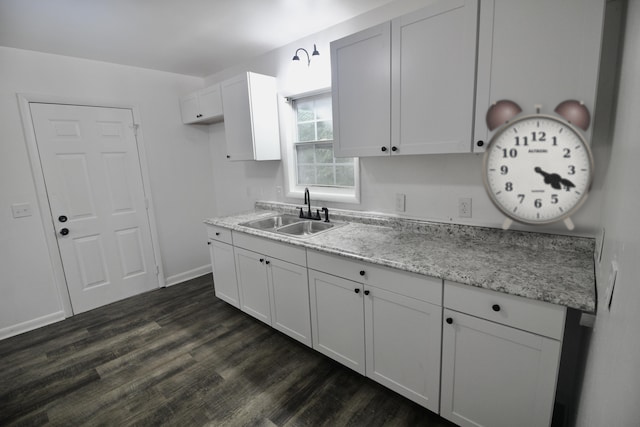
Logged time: 4:19
